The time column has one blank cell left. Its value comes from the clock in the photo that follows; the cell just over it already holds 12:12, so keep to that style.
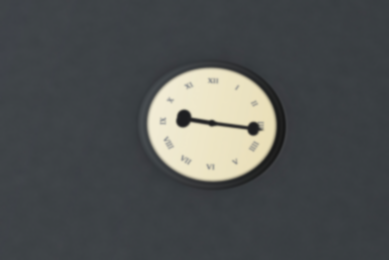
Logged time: 9:16
